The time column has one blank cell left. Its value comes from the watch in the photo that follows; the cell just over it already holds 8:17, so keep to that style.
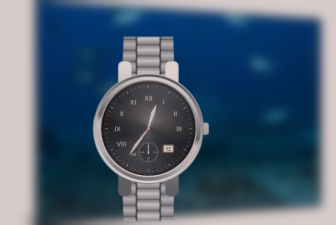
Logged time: 12:36
